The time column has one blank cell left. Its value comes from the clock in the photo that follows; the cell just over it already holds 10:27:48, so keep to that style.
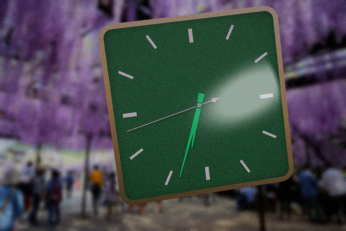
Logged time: 6:33:43
